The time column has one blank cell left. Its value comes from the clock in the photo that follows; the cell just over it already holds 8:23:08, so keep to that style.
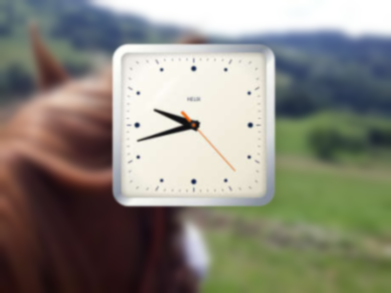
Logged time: 9:42:23
